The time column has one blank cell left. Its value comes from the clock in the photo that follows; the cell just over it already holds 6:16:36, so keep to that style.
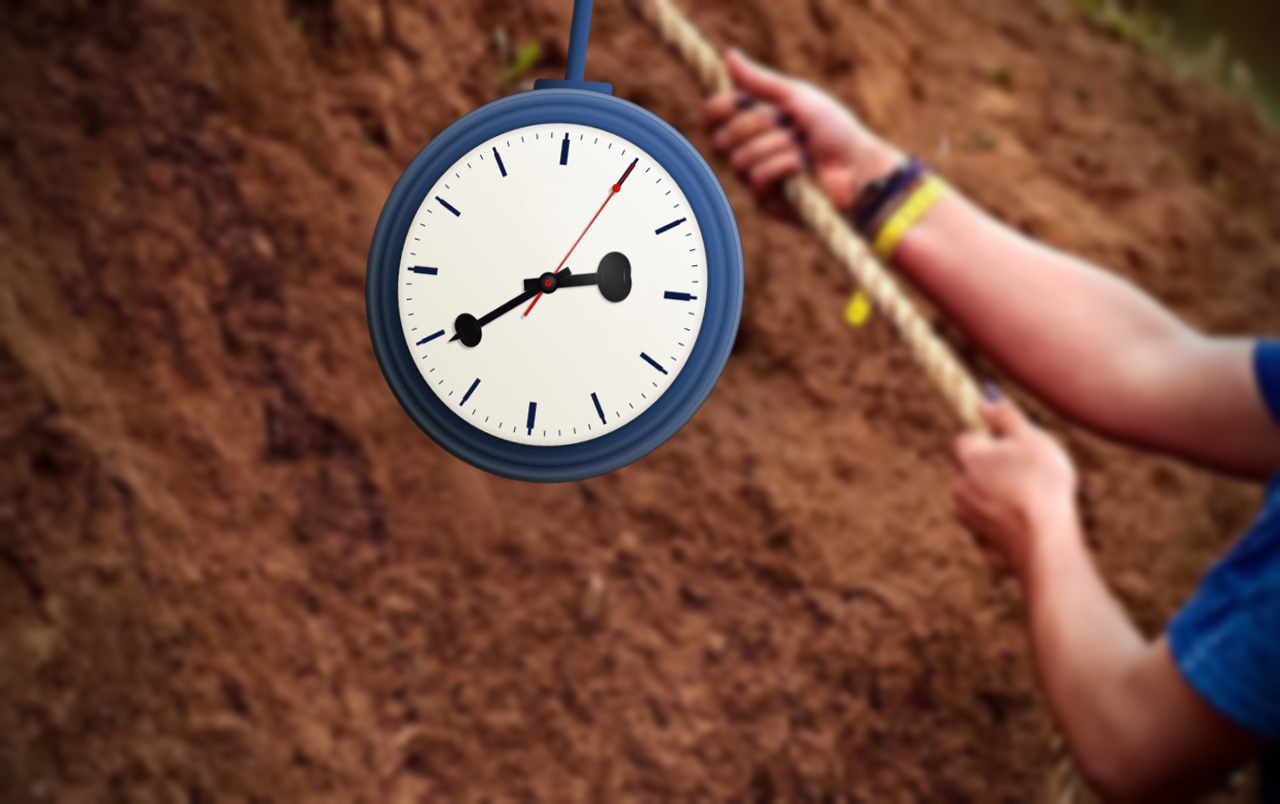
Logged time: 2:39:05
